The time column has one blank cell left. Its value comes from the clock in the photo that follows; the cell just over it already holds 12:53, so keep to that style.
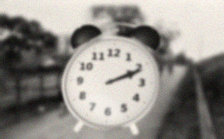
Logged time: 2:11
